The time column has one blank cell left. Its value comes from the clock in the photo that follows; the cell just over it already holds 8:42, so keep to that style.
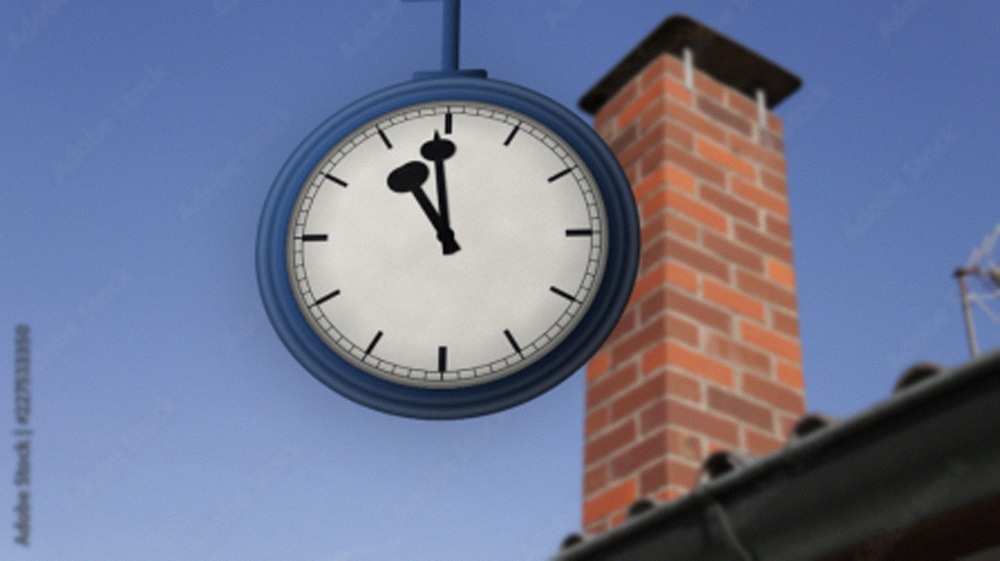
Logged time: 10:59
